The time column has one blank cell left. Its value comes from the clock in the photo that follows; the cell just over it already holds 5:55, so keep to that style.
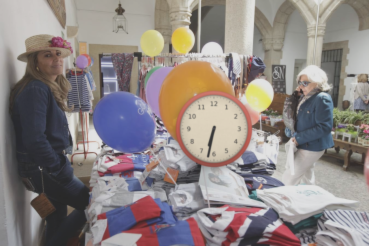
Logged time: 6:32
